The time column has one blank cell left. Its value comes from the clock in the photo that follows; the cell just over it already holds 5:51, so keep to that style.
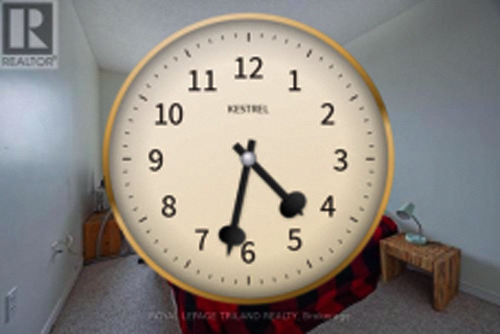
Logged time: 4:32
